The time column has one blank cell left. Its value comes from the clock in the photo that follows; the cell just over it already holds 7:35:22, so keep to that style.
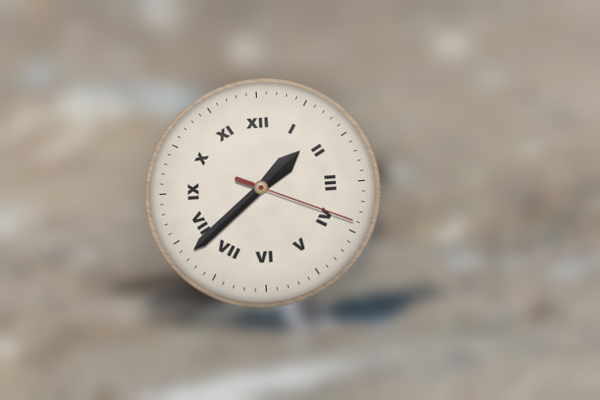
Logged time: 1:38:19
